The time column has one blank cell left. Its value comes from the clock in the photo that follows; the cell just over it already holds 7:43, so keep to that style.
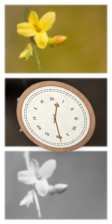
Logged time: 12:29
